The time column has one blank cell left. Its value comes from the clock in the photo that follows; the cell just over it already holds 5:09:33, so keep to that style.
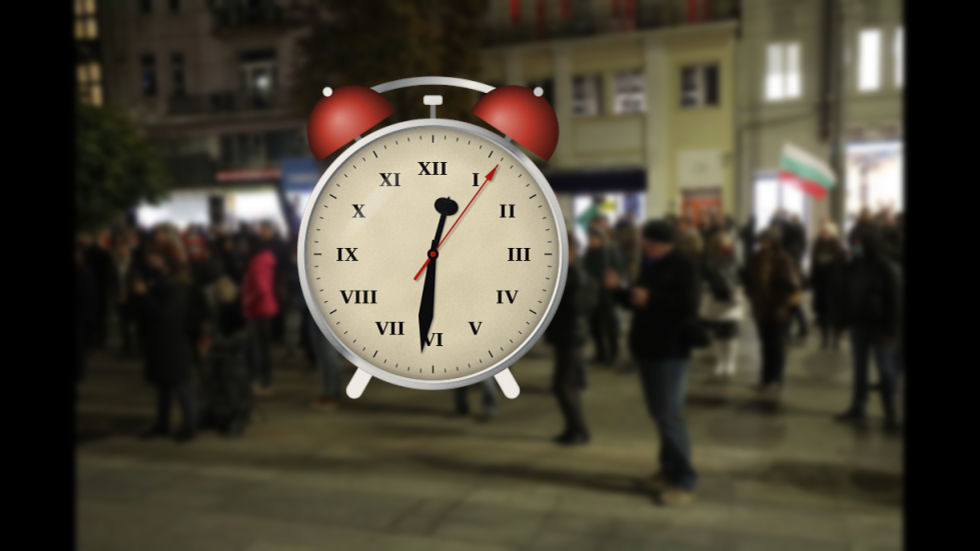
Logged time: 12:31:06
